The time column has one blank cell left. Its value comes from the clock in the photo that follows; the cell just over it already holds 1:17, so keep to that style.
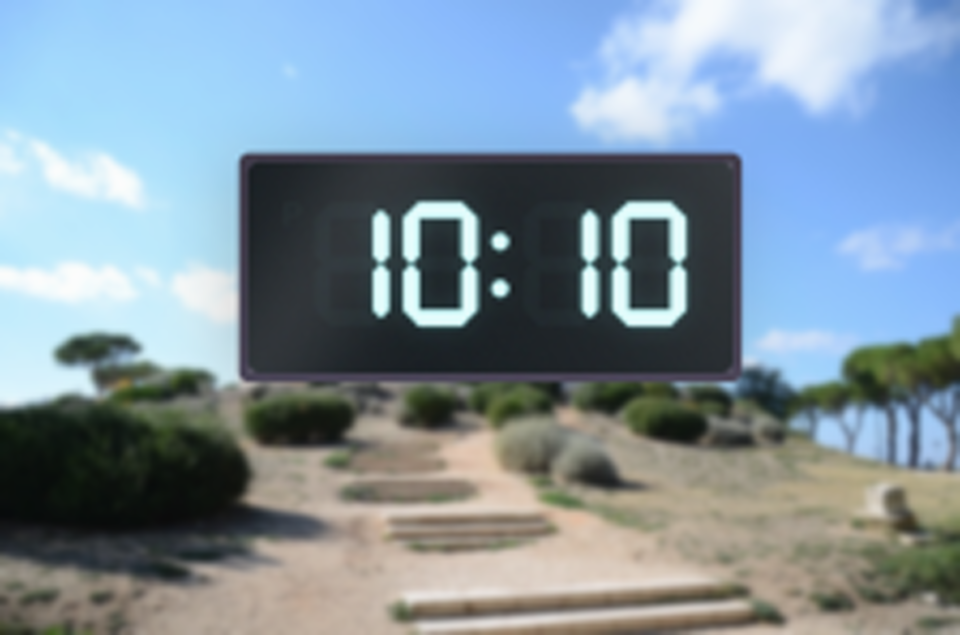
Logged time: 10:10
